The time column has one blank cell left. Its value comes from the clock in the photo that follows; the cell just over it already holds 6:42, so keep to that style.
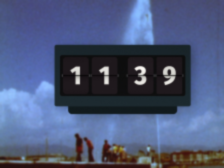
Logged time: 11:39
